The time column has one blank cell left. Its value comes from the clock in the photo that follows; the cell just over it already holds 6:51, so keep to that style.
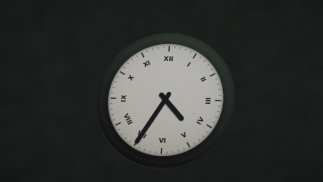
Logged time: 4:35
